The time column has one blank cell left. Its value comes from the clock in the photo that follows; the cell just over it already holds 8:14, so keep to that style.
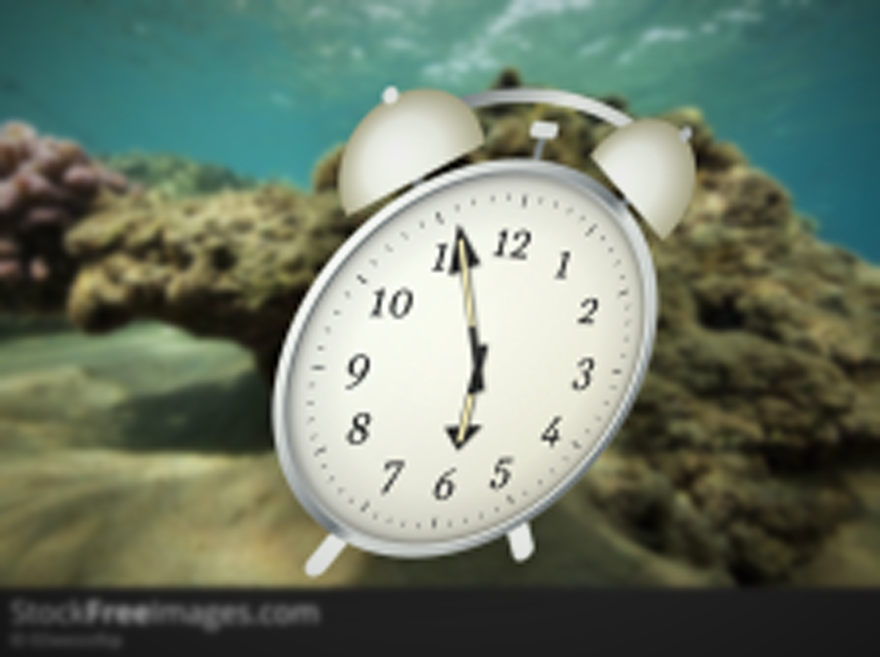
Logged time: 5:56
